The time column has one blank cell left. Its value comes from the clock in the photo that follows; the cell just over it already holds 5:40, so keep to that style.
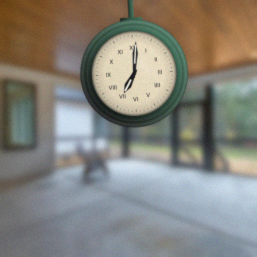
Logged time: 7:01
